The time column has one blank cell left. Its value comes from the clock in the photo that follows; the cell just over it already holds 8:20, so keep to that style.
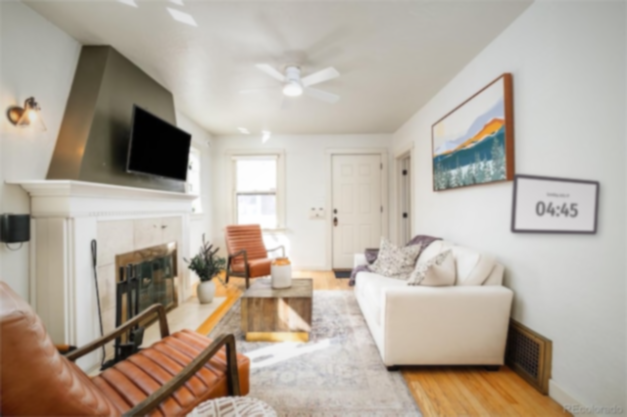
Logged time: 4:45
